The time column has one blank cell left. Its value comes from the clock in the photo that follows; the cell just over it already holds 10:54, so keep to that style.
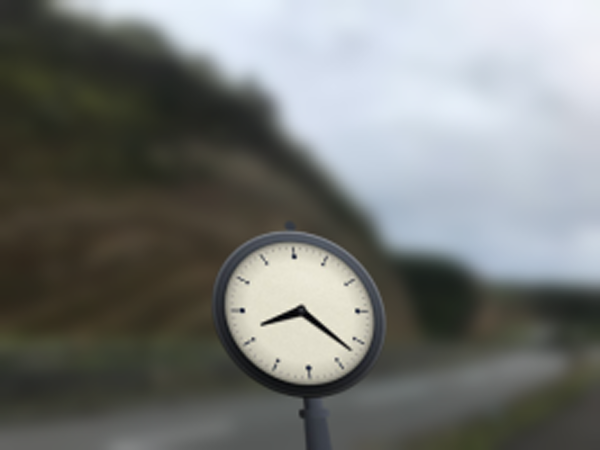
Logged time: 8:22
